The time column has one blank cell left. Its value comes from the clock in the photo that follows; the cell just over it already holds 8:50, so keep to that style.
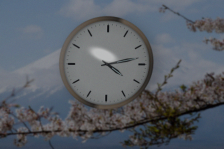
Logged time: 4:13
